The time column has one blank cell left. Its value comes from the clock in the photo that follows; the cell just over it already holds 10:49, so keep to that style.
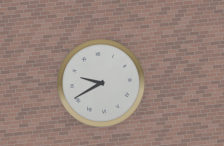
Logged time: 9:41
